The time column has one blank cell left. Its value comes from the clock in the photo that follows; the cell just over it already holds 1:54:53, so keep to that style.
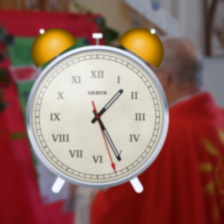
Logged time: 1:25:27
